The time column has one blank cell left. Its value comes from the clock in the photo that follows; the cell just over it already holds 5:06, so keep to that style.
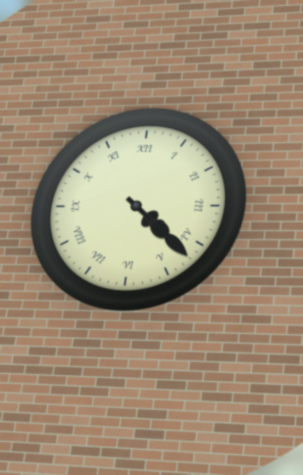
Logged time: 4:22
